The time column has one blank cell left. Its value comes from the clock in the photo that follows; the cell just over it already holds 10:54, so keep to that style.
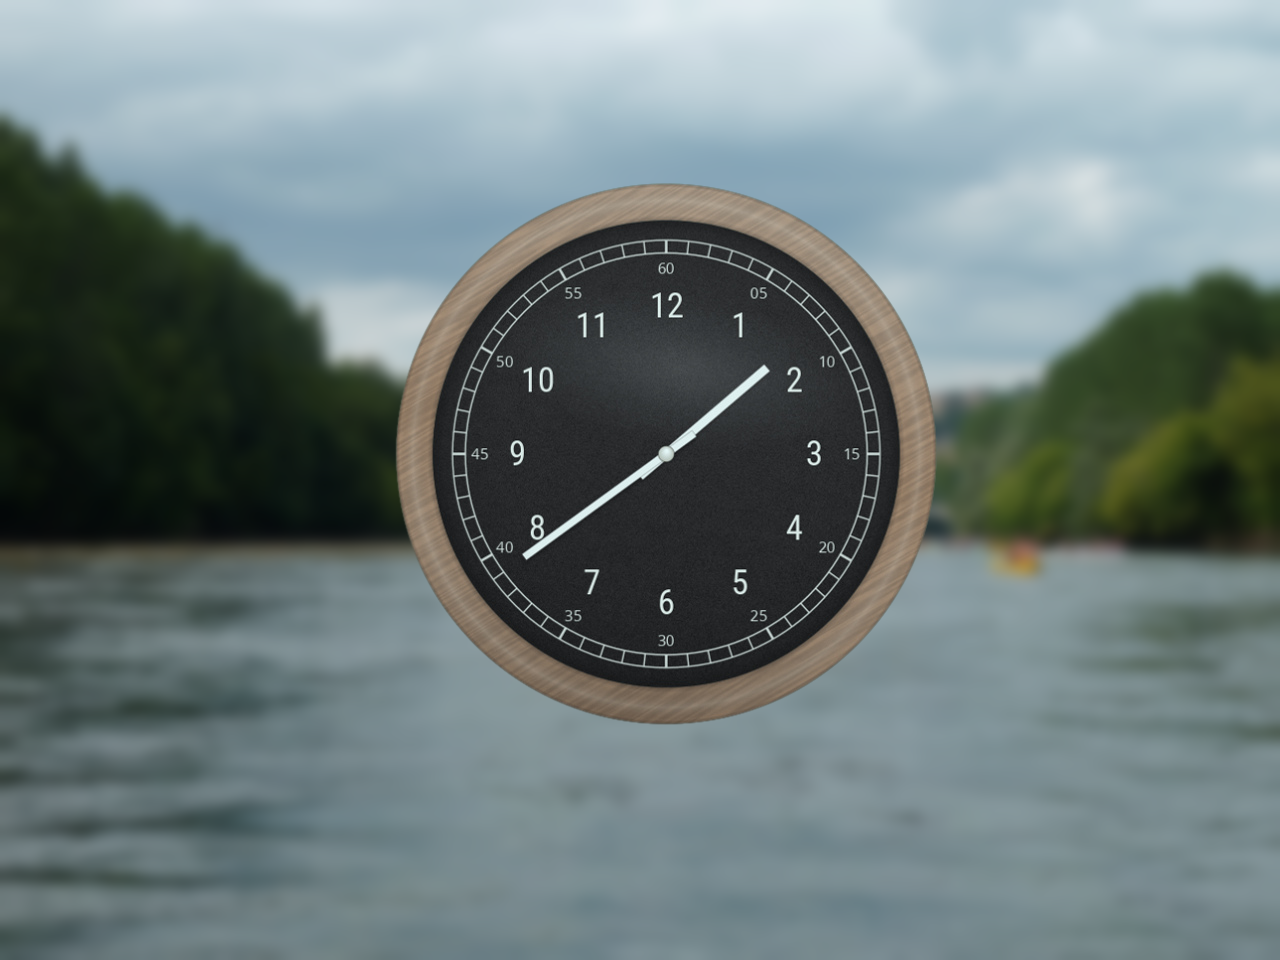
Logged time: 1:39
